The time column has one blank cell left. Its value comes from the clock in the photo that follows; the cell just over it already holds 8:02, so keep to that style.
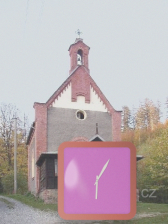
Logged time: 6:05
